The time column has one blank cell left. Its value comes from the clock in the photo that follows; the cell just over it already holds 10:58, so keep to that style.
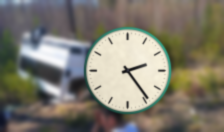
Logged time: 2:24
